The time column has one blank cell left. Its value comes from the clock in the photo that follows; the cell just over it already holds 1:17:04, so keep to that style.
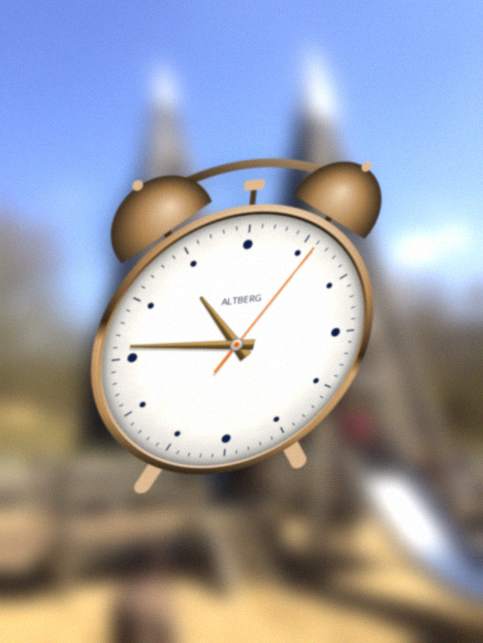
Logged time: 10:46:06
